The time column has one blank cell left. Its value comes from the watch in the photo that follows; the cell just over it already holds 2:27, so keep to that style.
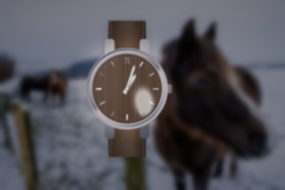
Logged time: 1:03
